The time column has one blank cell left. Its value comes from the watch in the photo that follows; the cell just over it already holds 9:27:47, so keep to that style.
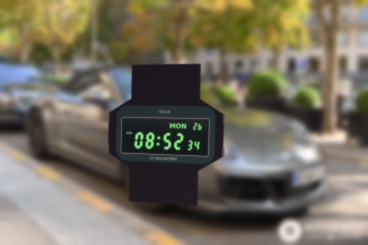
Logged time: 8:52:34
